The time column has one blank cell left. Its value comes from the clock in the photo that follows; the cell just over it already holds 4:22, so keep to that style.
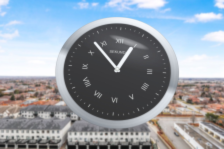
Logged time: 12:53
